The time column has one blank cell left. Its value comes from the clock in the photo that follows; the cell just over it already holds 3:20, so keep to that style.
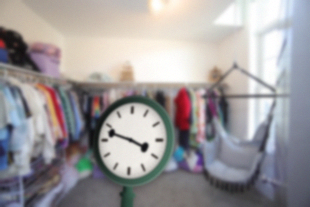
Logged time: 3:48
